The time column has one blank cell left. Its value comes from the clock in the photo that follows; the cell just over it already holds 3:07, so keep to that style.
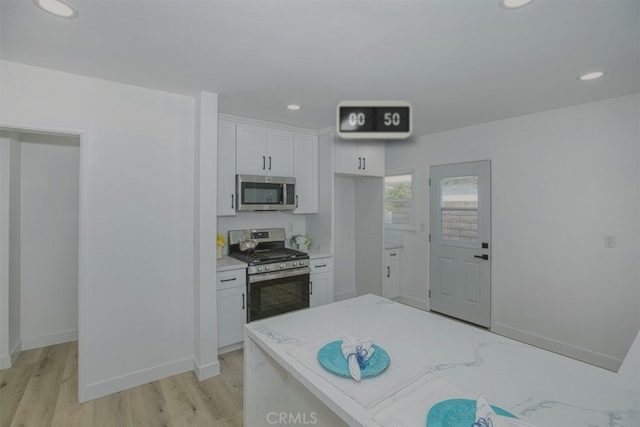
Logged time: 0:50
